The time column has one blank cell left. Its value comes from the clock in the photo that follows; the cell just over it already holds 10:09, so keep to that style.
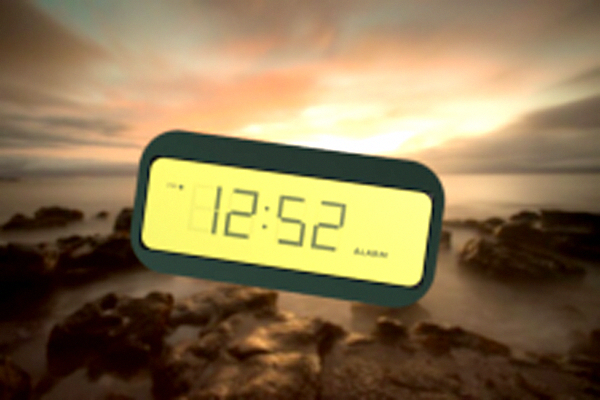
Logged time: 12:52
